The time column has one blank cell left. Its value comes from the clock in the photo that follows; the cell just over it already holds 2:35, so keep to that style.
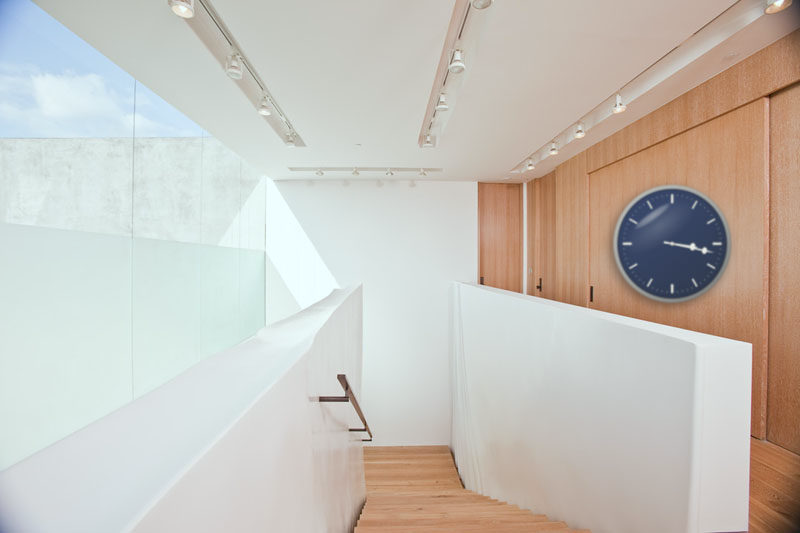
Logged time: 3:17
